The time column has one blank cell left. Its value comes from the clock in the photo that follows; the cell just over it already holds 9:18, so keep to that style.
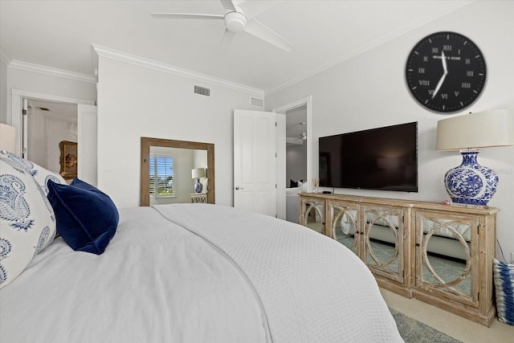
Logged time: 11:34
